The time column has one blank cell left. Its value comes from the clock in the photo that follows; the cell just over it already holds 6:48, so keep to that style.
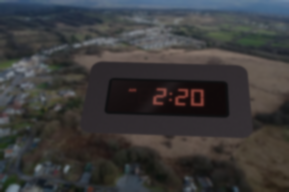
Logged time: 2:20
